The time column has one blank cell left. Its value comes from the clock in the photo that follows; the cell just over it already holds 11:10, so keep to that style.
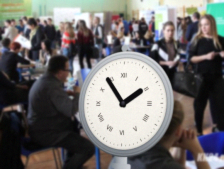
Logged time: 1:54
